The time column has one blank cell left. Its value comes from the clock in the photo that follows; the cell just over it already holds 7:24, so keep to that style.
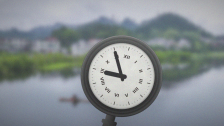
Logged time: 8:55
